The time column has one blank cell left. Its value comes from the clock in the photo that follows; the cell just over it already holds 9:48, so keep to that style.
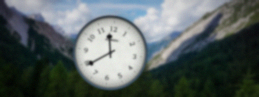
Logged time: 11:39
